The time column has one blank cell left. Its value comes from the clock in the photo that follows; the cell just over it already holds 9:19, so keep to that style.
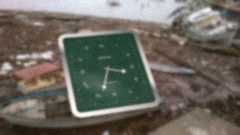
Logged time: 3:34
